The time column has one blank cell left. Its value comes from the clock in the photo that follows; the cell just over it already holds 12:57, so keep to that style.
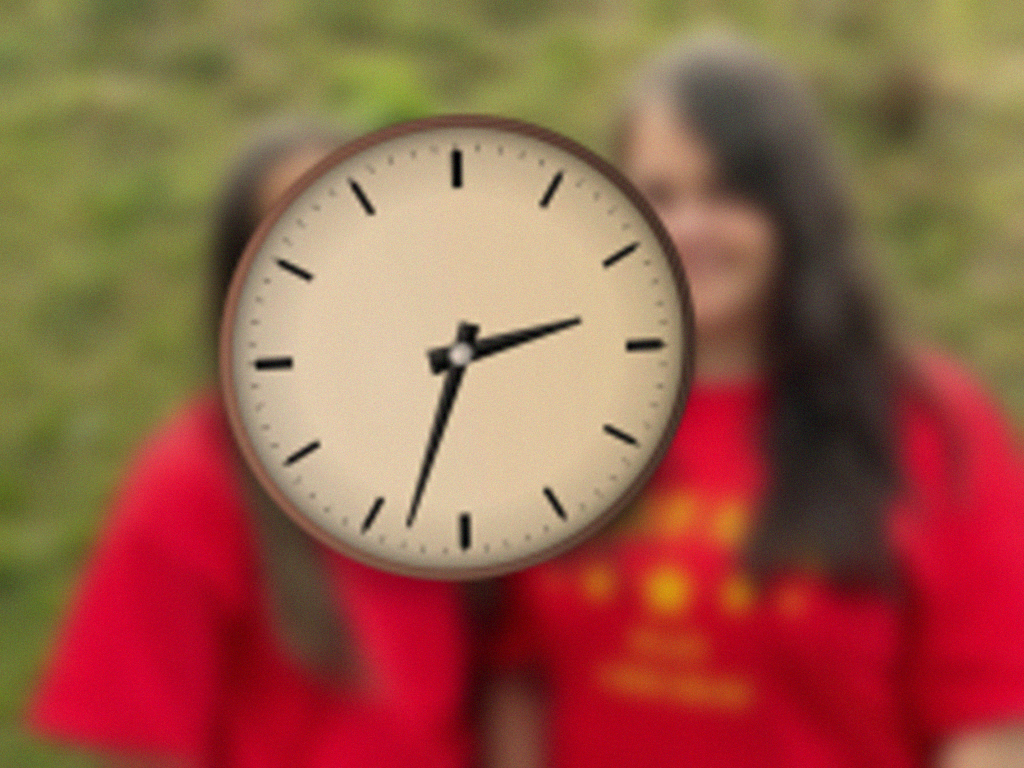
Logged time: 2:33
